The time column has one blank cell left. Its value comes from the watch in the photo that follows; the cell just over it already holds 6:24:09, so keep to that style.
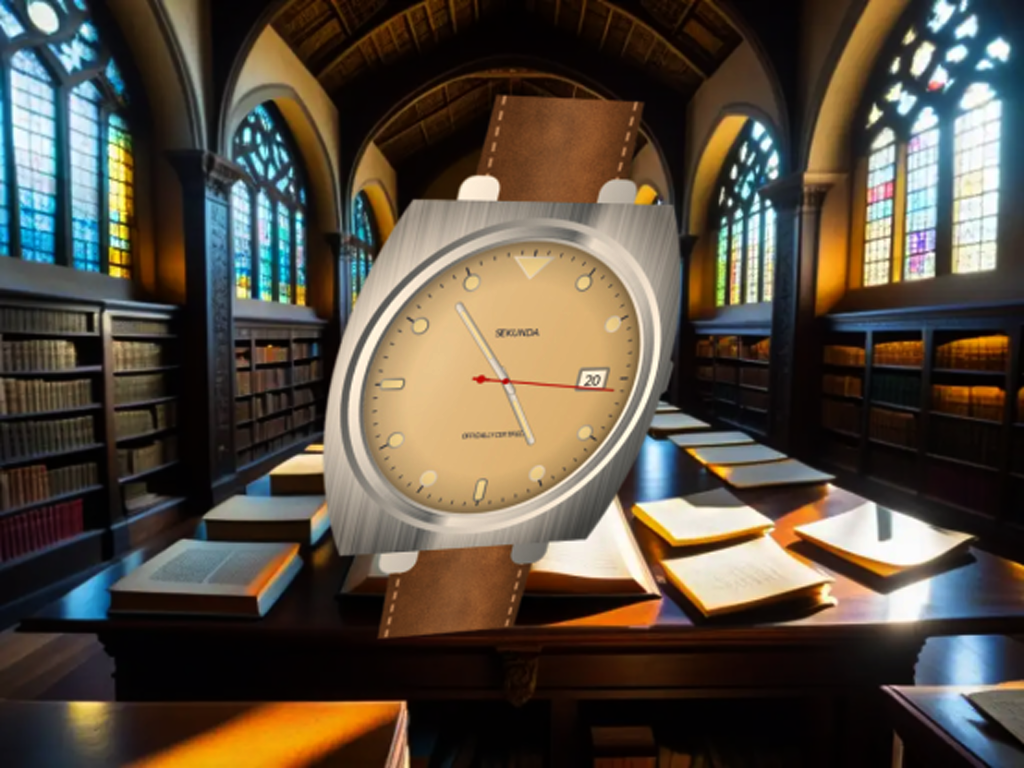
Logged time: 4:53:16
